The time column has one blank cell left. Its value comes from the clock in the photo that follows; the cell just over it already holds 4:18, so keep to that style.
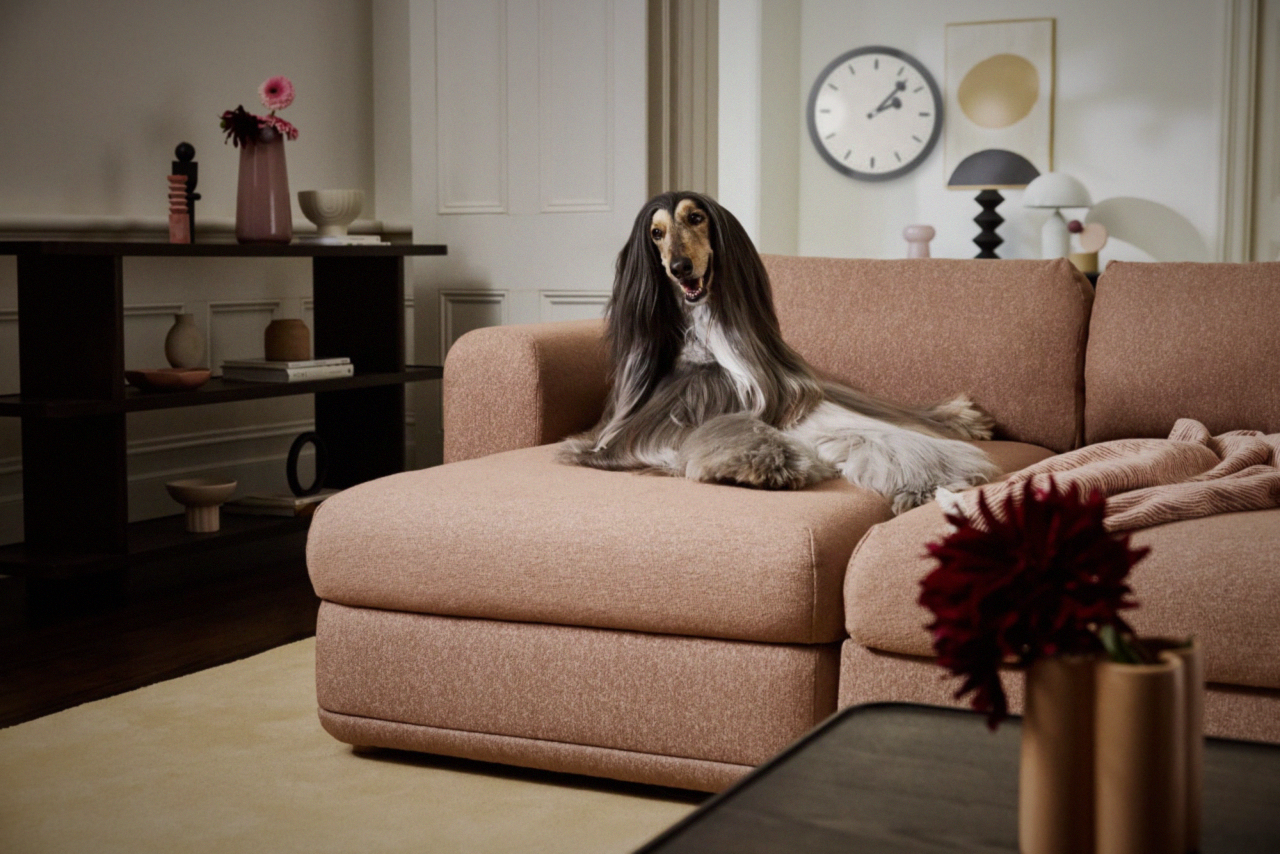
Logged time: 2:07
